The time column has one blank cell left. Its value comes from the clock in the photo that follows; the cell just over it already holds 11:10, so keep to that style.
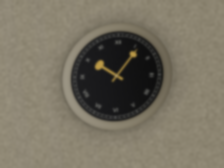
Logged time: 10:06
